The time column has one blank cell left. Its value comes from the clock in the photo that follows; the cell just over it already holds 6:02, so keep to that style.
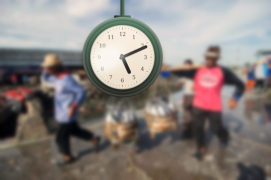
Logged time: 5:11
